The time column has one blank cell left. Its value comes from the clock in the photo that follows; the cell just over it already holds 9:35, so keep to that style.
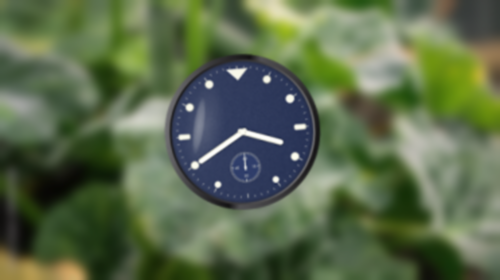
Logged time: 3:40
